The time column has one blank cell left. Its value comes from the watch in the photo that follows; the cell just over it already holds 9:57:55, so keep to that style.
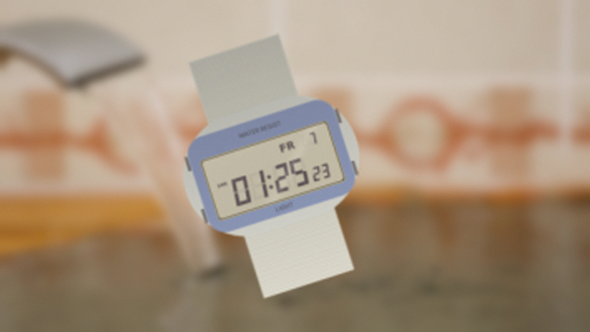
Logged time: 1:25:23
